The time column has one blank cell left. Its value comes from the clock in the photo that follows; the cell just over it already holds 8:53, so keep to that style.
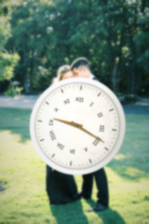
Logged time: 9:19
